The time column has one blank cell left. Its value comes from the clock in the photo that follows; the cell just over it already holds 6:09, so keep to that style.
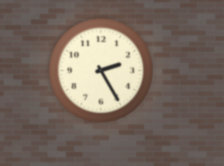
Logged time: 2:25
